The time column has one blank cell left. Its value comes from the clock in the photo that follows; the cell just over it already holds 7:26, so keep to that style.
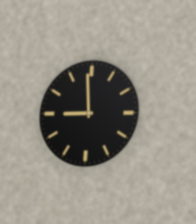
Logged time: 8:59
